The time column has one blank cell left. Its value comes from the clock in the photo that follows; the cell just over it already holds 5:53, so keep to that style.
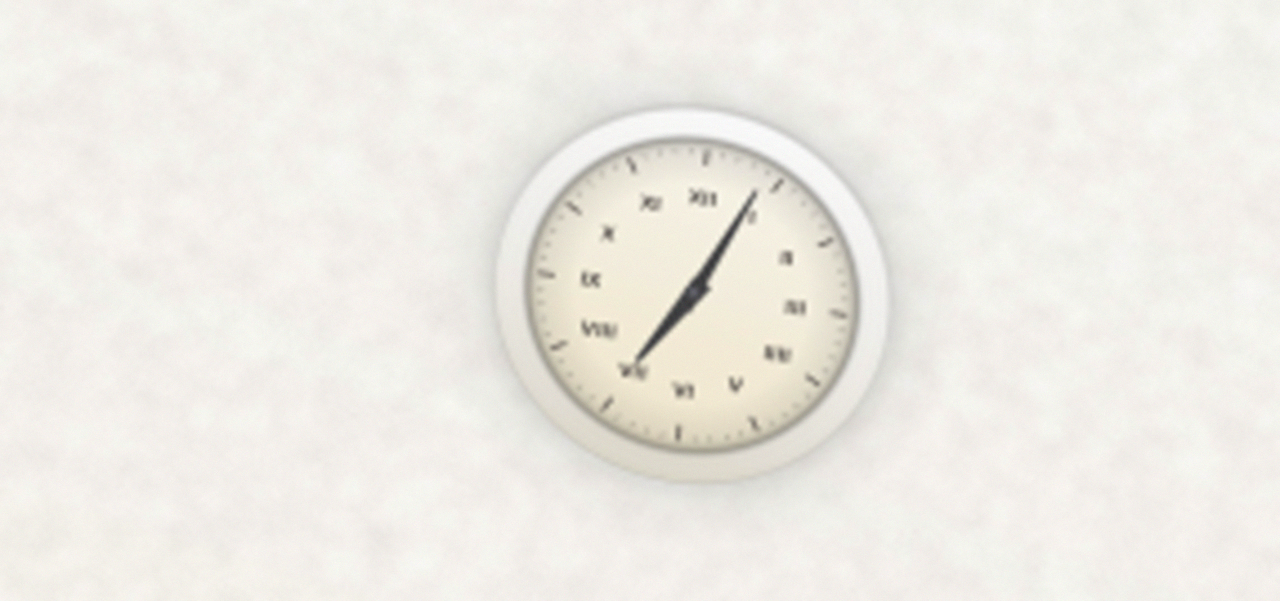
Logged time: 7:04
